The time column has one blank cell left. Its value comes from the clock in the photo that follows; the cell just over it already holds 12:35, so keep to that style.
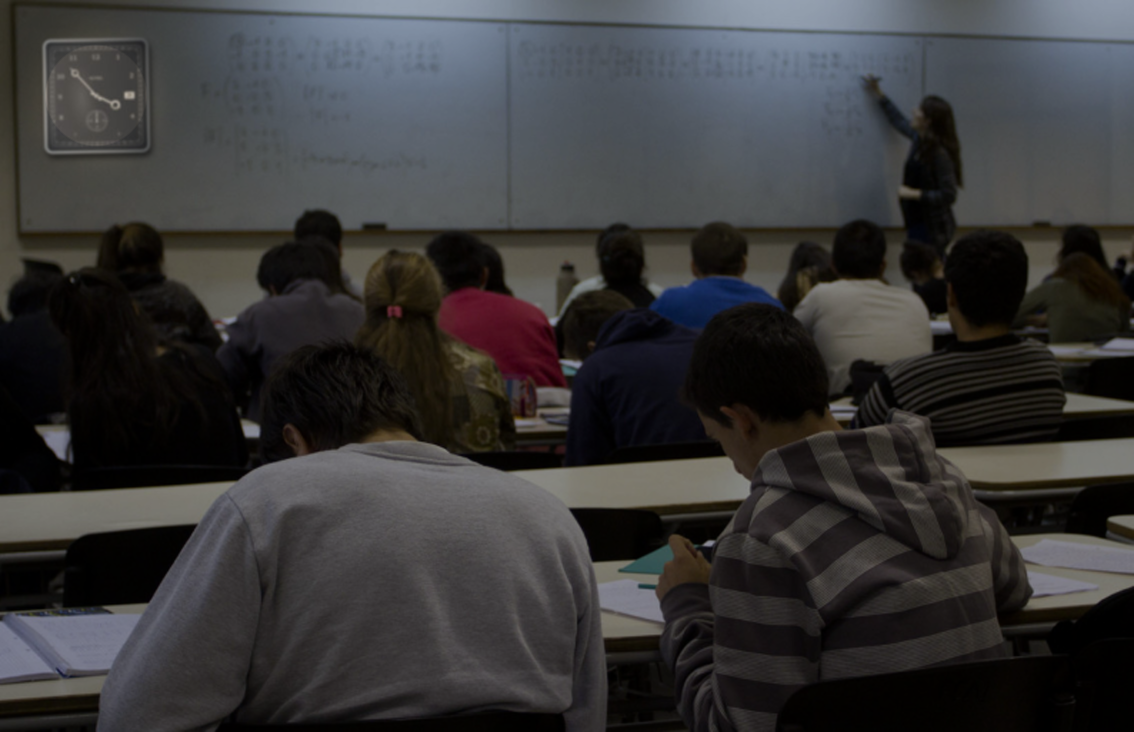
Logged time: 3:53
